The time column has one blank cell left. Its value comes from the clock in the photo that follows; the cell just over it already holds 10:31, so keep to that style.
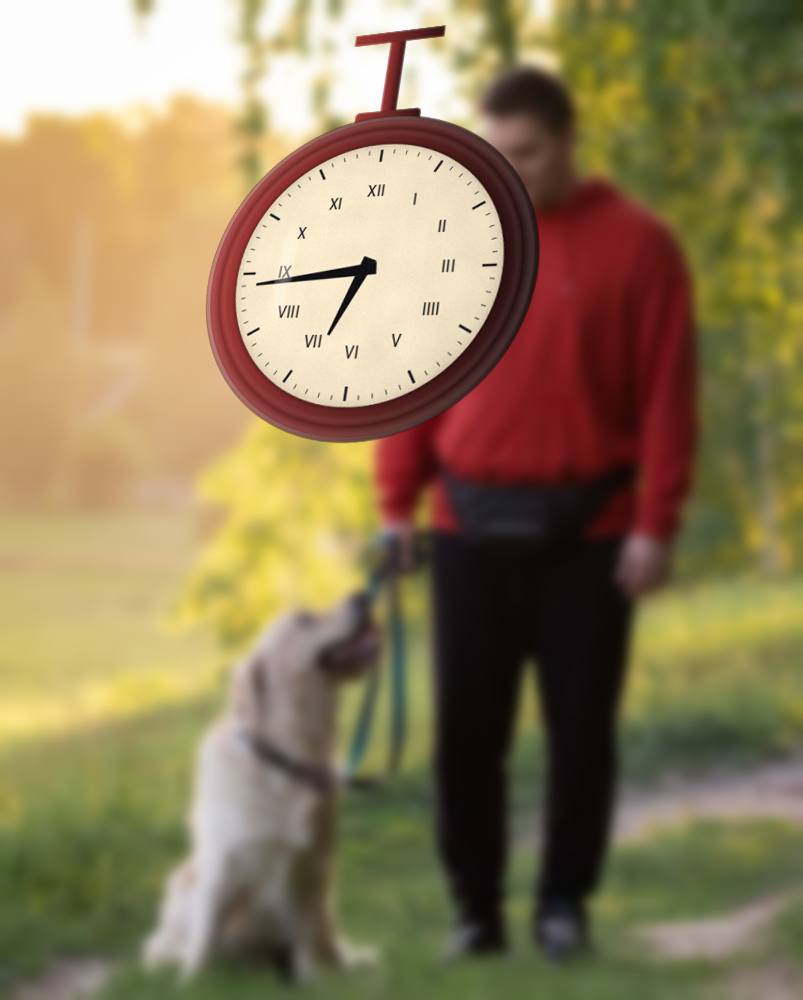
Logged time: 6:44
